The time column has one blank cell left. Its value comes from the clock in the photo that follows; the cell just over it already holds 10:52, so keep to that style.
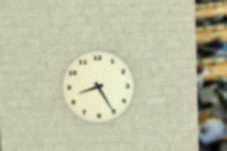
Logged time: 8:25
